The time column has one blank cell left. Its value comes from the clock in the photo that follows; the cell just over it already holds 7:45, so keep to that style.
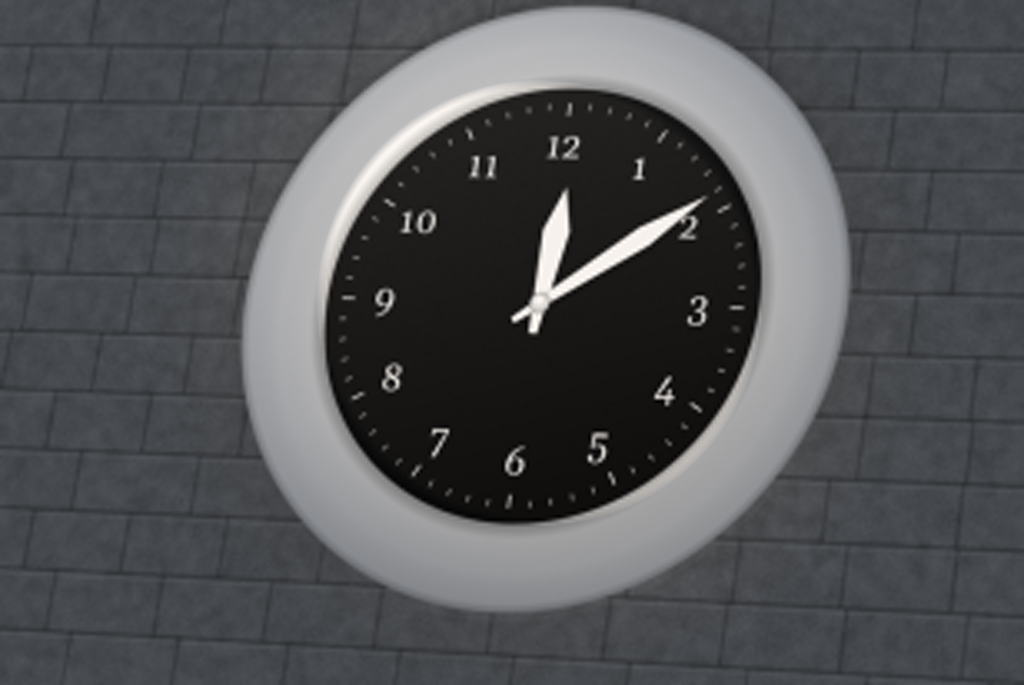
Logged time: 12:09
